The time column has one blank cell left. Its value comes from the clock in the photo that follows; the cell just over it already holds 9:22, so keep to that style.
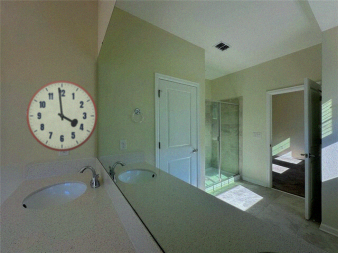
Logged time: 3:59
